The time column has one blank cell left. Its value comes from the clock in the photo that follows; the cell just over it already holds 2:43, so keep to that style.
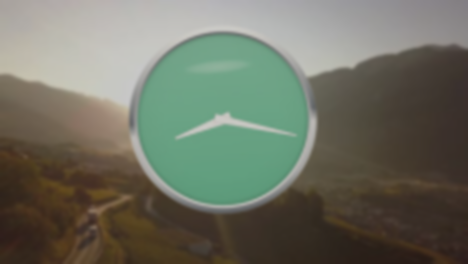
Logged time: 8:17
